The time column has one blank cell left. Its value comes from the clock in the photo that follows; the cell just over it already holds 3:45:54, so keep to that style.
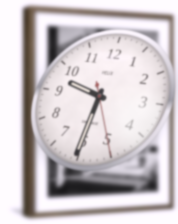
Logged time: 9:30:25
